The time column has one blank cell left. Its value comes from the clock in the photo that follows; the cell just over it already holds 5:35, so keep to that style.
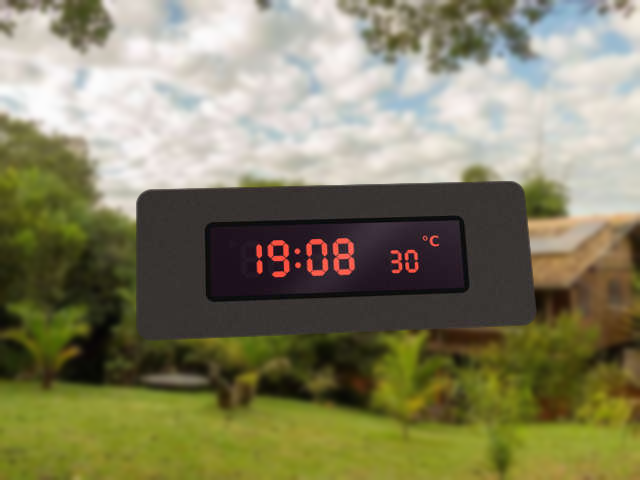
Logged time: 19:08
